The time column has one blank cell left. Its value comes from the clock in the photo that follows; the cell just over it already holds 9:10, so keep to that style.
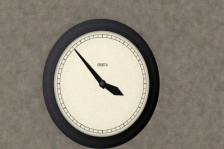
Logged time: 3:53
